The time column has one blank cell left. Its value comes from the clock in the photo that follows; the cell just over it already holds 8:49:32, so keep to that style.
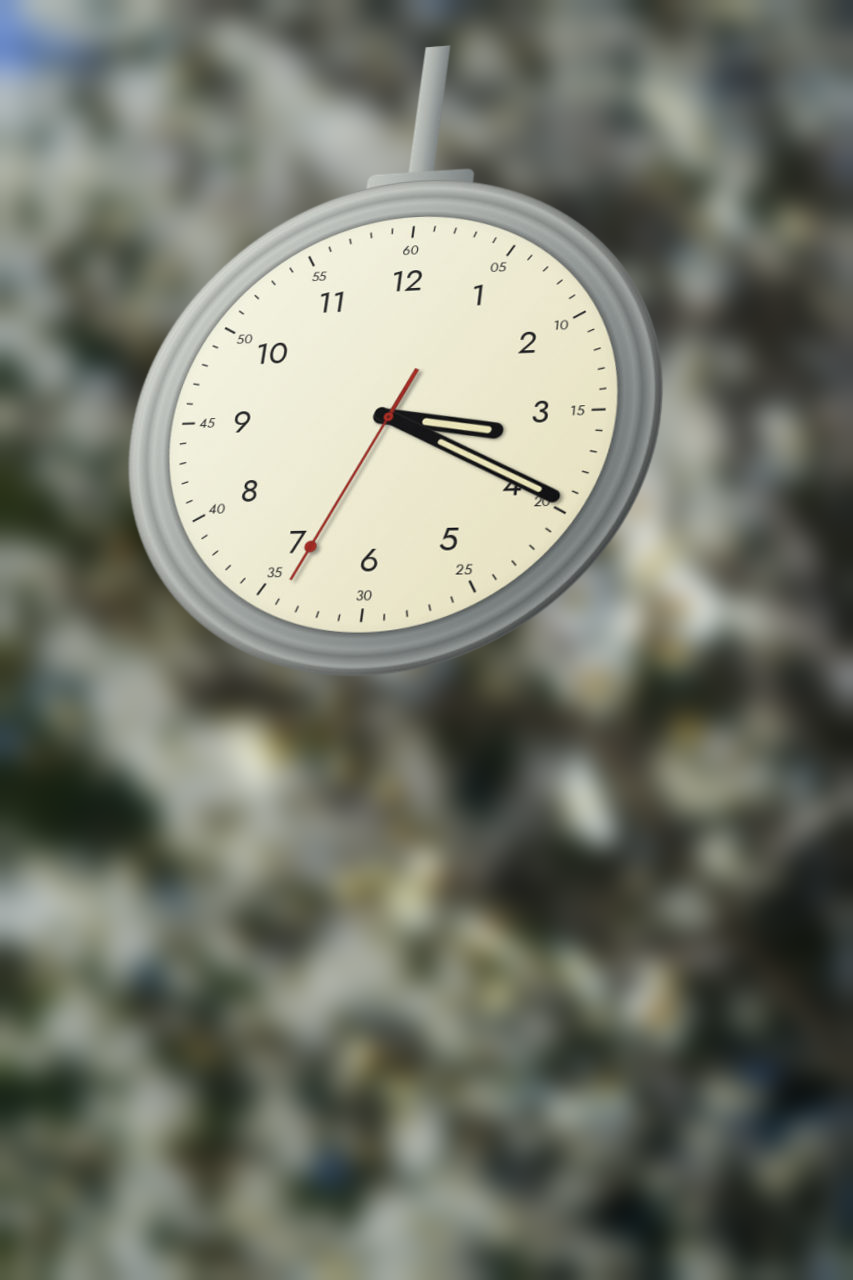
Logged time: 3:19:34
